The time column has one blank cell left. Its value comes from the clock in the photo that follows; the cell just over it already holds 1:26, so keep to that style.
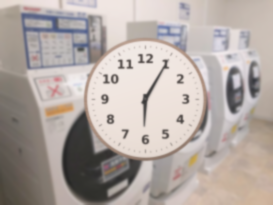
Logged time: 6:05
